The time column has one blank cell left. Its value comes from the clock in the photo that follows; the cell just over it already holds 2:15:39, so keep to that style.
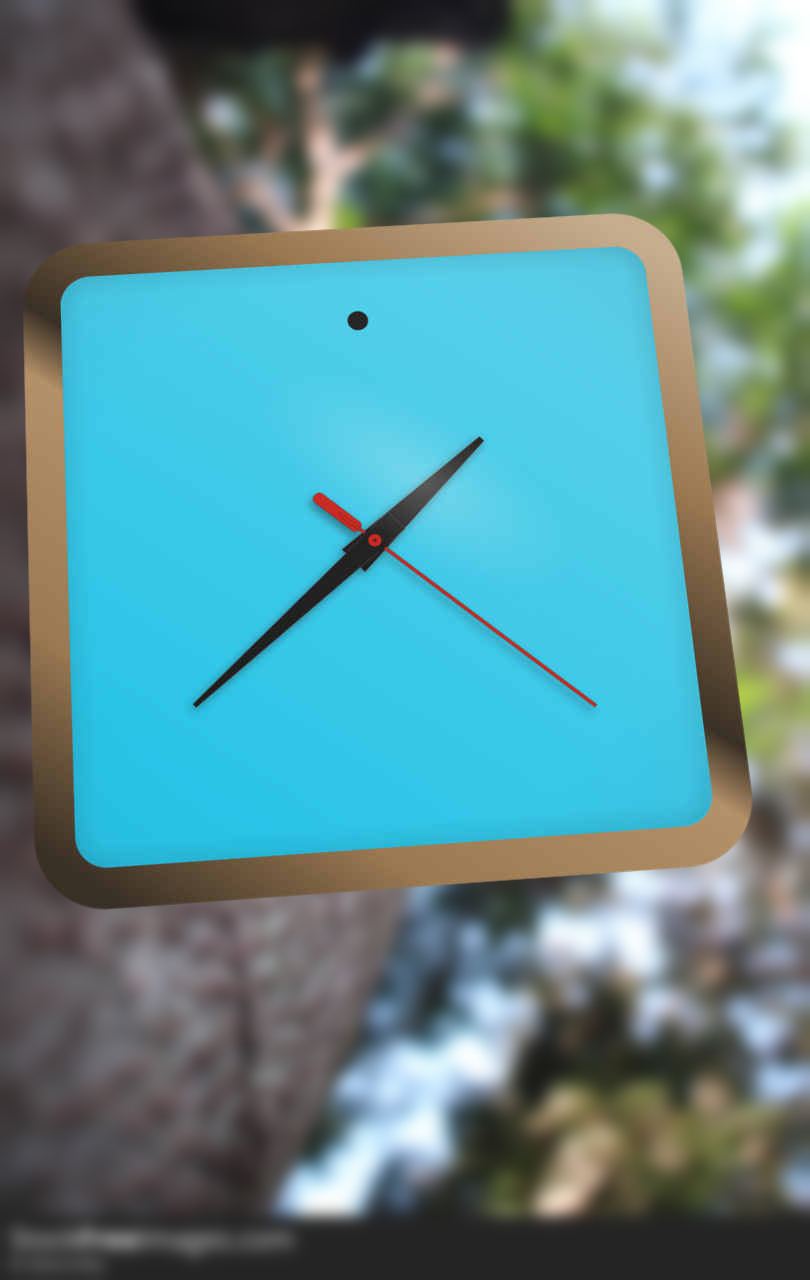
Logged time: 1:38:22
